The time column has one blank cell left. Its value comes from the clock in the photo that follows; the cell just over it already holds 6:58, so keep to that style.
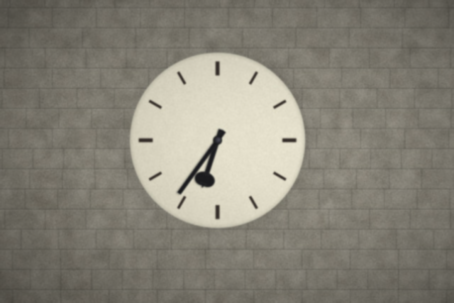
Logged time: 6:36
